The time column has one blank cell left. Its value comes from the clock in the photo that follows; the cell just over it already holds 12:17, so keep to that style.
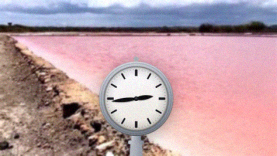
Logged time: 2:44
